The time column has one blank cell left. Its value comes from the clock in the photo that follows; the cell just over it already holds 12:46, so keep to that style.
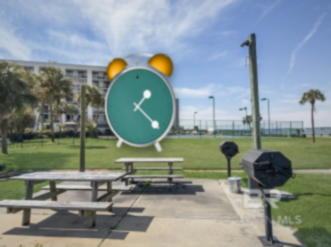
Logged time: 1:22
